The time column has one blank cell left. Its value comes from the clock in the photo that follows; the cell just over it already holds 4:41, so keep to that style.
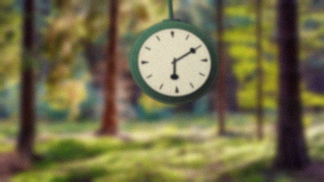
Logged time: 6:10
